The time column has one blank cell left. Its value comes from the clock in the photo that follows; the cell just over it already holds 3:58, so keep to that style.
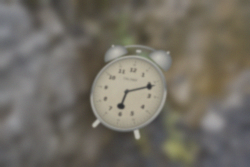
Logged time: 6:11
